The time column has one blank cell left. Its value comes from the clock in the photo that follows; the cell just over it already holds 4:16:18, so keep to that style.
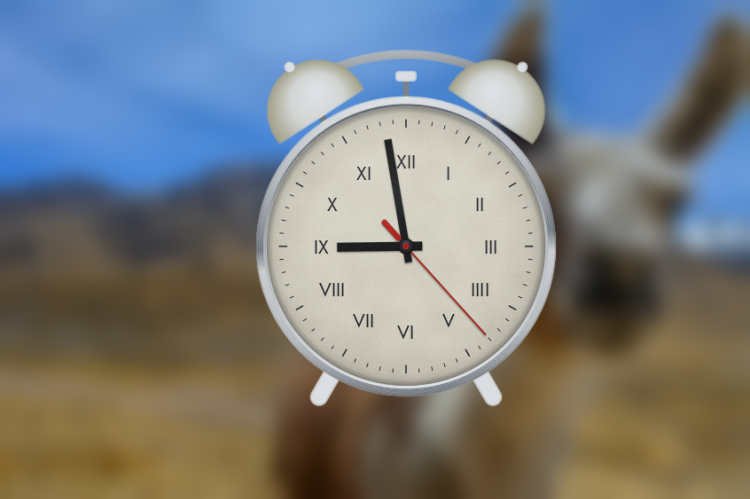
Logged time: 8:58:23
